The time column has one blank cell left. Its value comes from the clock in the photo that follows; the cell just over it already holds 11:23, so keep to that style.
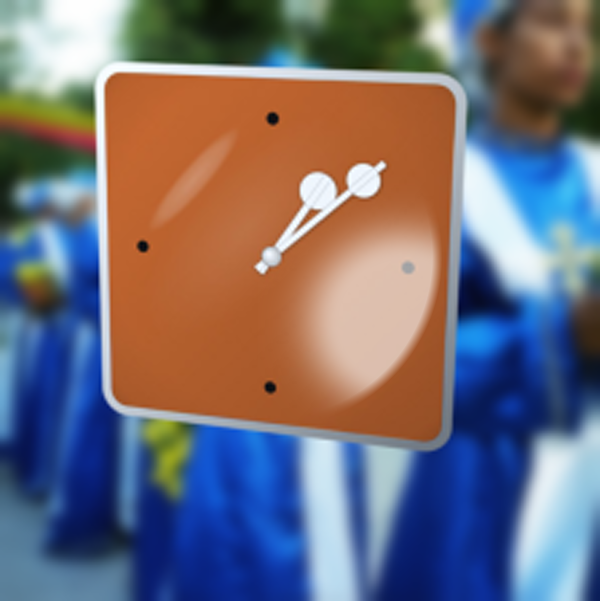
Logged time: 1:08
